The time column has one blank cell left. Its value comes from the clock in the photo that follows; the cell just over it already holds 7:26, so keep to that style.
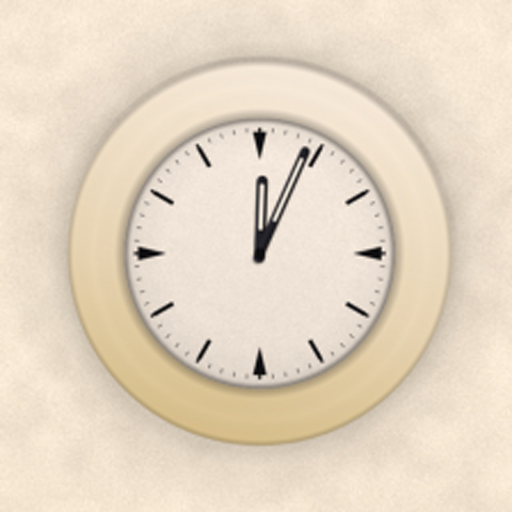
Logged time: 12:04
